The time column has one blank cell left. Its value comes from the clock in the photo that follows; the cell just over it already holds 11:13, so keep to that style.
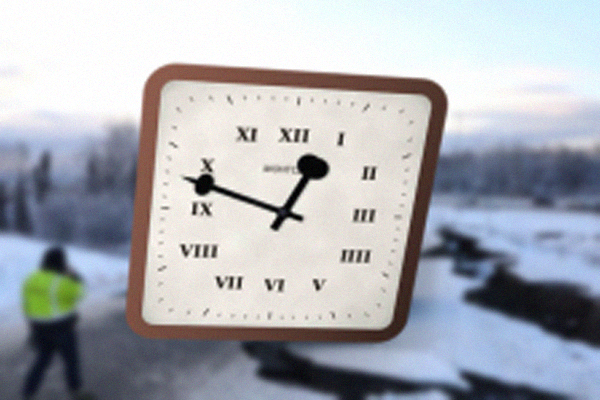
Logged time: 12:48
